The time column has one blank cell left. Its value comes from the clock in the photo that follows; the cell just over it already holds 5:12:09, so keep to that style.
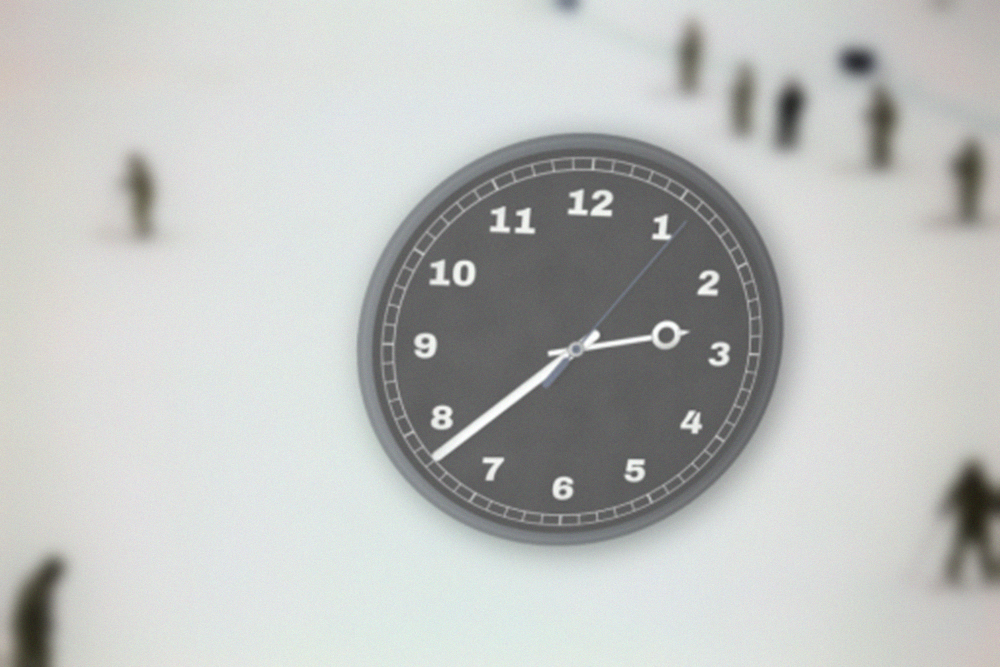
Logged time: 2:38:06
